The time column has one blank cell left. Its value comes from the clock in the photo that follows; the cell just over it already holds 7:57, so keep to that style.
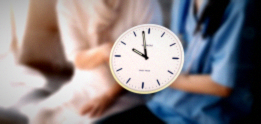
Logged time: 9:58
